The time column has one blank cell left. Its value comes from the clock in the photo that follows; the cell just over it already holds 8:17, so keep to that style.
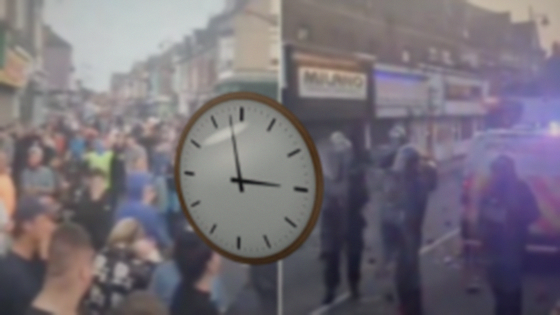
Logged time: 2:58
